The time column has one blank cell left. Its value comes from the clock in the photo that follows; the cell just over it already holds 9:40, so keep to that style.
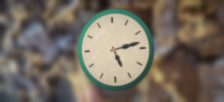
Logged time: 5:13
